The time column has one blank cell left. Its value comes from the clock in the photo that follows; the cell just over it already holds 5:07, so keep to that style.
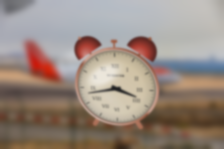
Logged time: 3:43
